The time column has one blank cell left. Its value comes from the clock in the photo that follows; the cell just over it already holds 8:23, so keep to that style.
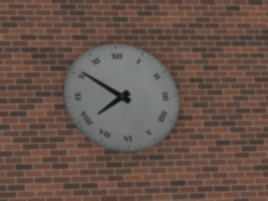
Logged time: 7:51
